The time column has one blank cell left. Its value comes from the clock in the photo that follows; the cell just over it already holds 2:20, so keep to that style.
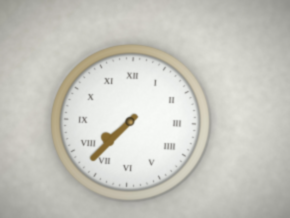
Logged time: 7:37
